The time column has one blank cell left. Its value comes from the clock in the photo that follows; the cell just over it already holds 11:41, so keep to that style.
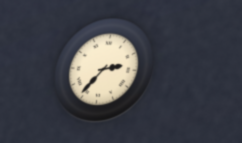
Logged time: 2:36
